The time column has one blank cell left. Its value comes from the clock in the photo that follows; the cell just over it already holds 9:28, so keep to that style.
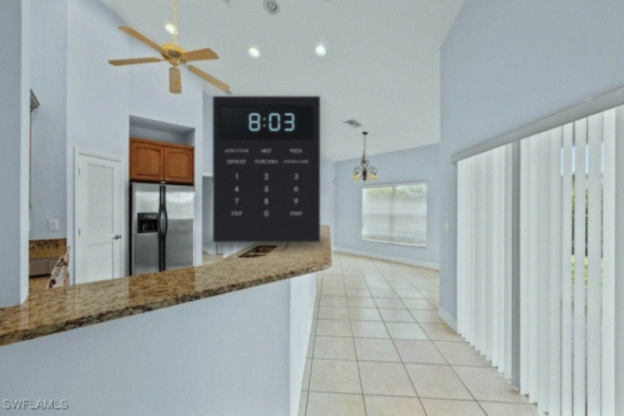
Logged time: 8:03
